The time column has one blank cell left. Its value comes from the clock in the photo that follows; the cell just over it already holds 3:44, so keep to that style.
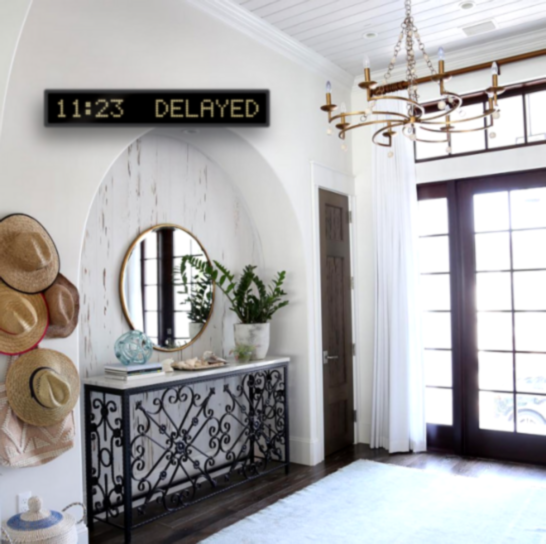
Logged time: 11:23
